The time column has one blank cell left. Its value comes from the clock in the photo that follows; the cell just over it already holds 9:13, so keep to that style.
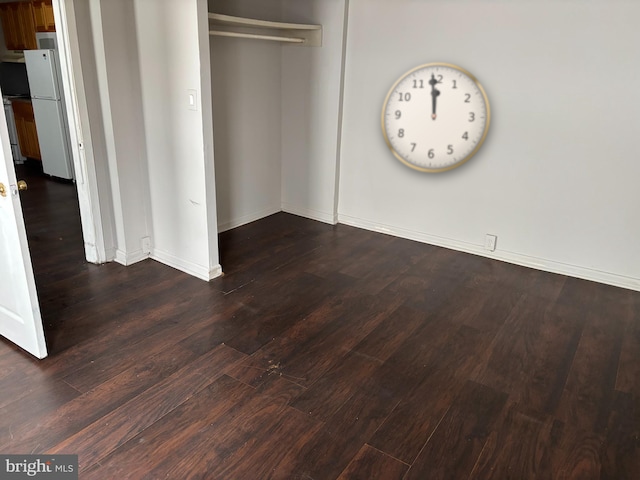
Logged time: 11:59
